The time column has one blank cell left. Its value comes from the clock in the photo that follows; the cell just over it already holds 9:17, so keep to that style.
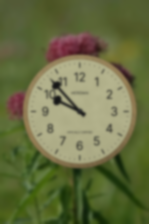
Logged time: 9:53
